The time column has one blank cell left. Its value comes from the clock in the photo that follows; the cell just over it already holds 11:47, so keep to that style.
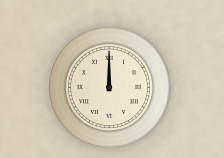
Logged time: 12:00
